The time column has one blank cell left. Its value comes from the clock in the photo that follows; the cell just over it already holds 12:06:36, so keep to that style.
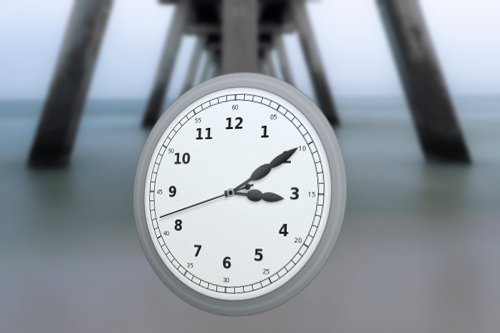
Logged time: 3:09:42
